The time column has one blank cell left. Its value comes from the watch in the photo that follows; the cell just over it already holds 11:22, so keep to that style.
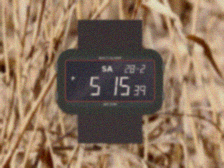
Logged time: 5:15
